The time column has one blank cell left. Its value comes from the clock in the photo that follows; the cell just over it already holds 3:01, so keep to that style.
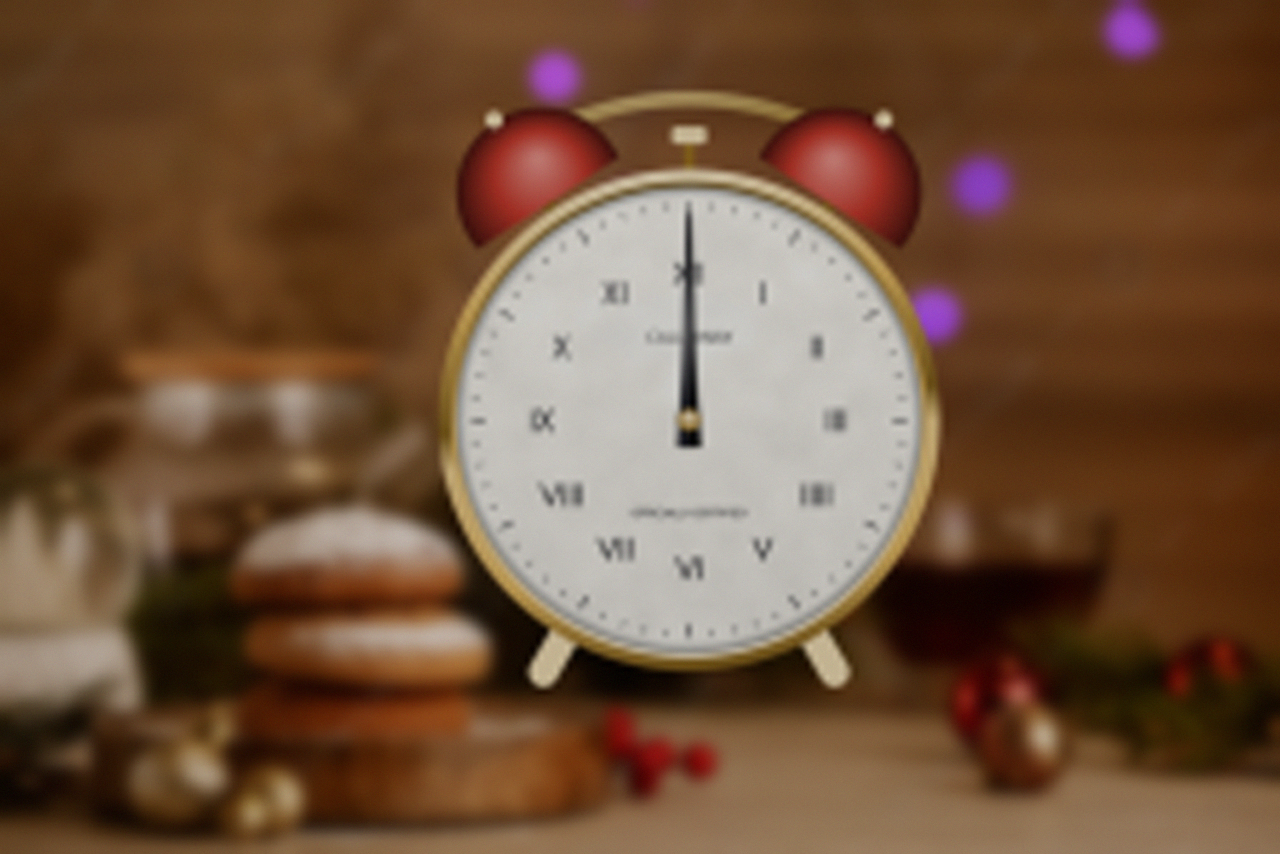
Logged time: 12:00
